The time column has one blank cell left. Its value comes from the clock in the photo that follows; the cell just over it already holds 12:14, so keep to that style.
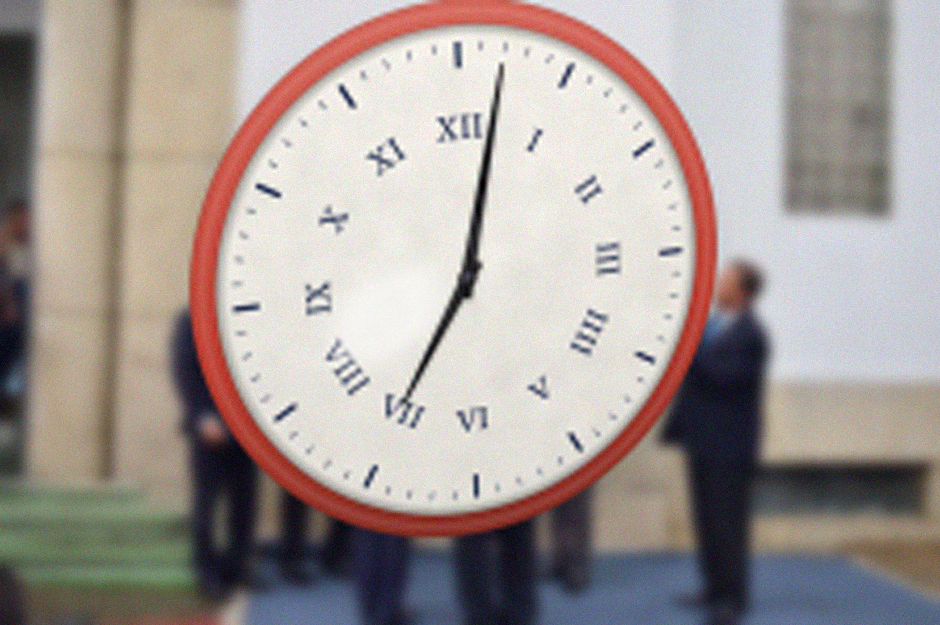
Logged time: 7:02
